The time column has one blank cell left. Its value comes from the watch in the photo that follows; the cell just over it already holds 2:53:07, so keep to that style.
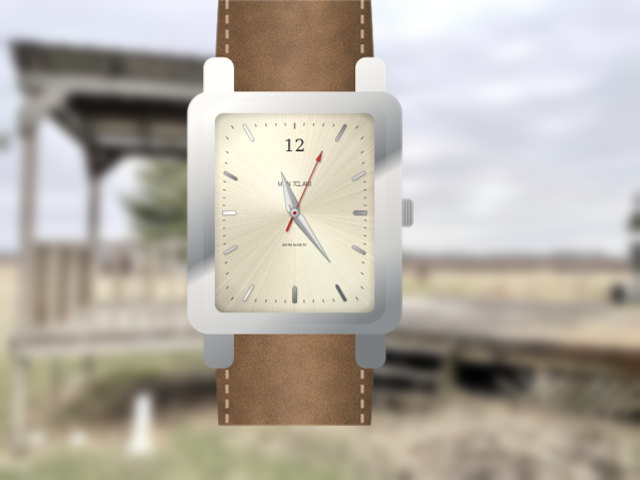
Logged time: 11:24:04
